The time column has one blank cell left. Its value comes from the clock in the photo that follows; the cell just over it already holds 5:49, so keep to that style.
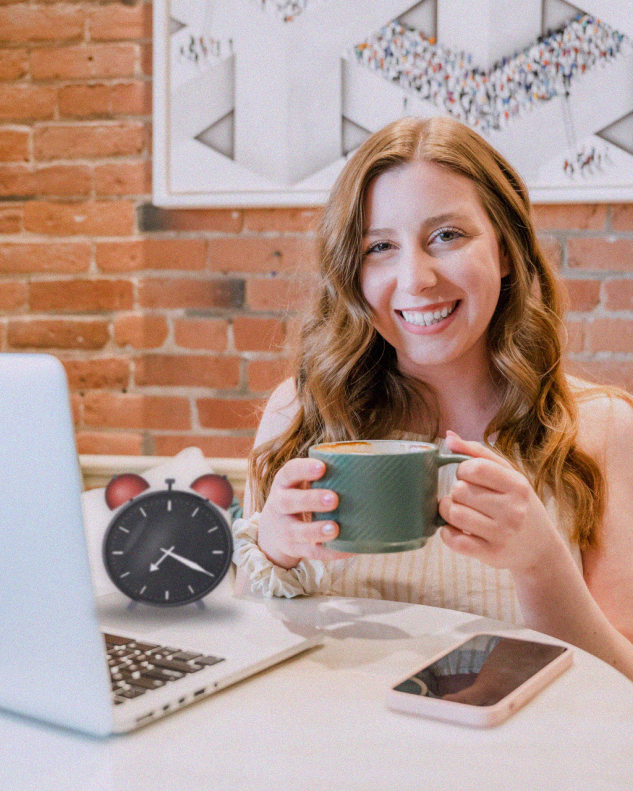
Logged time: 7:20
